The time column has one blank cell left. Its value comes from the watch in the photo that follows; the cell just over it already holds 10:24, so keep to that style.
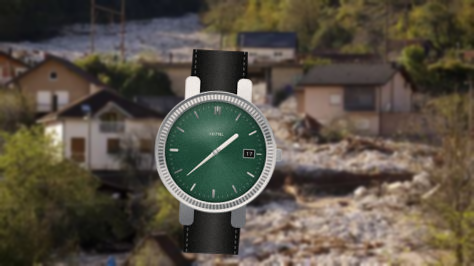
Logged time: 1:38
